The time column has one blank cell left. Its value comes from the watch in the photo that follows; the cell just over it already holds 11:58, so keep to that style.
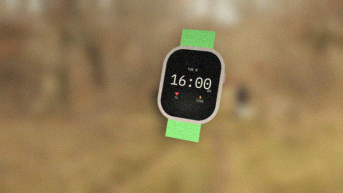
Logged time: 16:00
